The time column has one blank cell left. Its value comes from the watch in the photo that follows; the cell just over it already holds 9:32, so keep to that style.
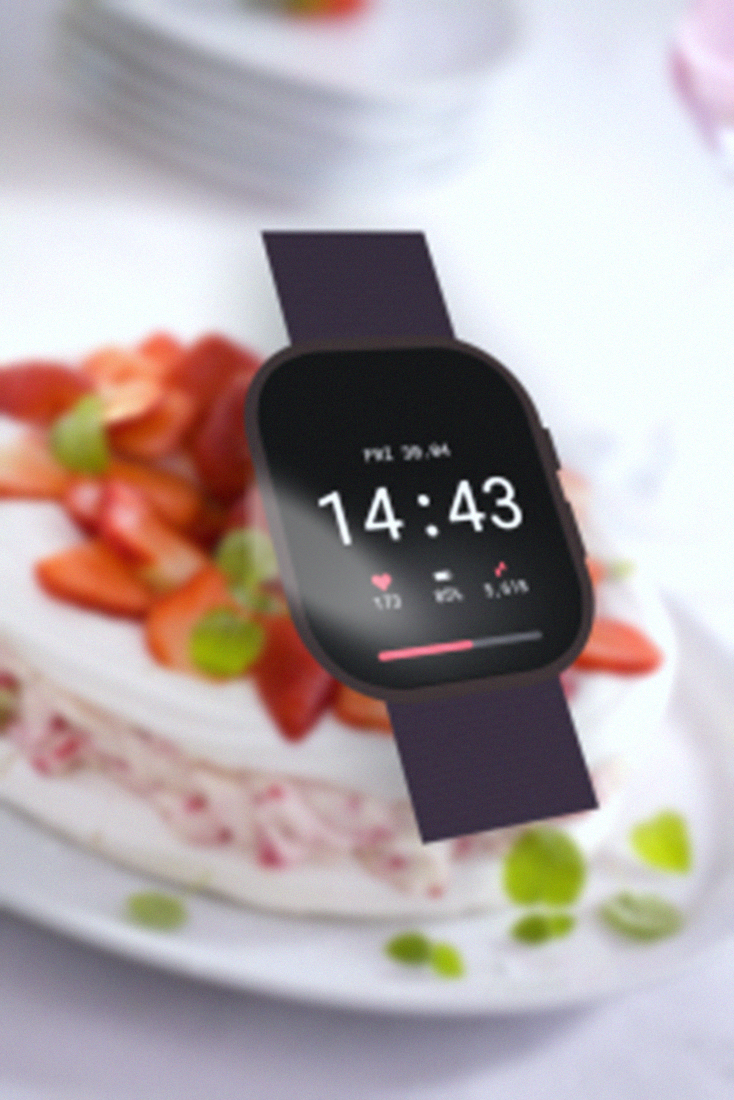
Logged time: 14:43
